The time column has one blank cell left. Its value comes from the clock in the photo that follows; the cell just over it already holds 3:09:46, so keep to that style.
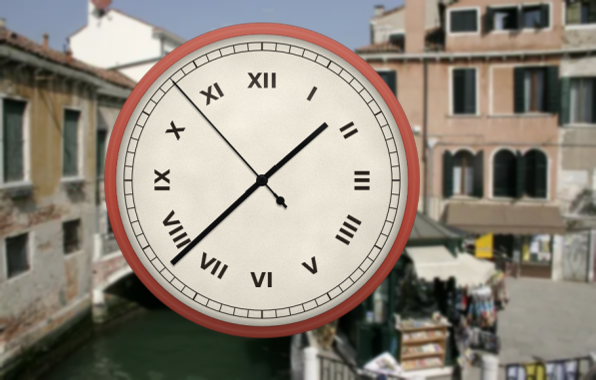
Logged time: 1:37:53
